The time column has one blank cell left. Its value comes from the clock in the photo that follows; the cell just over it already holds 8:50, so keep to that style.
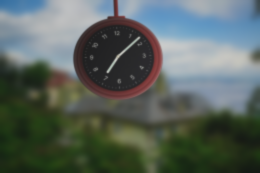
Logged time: 7:08
